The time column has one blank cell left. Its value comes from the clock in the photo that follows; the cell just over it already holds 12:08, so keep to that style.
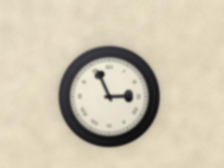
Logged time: 2:56
